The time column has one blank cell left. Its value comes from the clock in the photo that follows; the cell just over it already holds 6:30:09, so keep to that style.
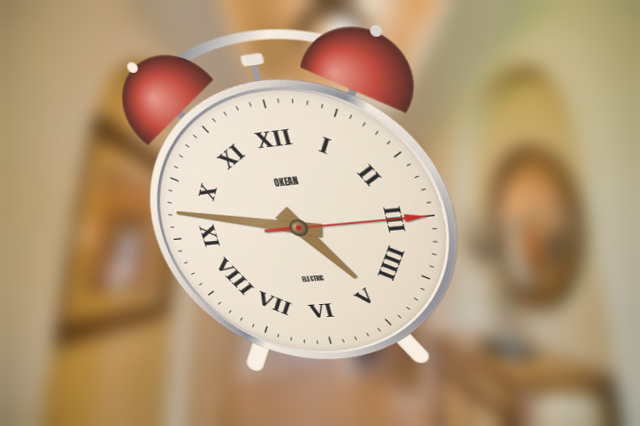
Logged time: 4:47:15
